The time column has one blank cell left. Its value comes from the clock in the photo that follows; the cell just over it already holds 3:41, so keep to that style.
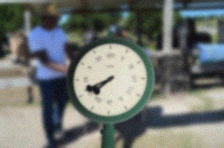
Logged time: 7:41
